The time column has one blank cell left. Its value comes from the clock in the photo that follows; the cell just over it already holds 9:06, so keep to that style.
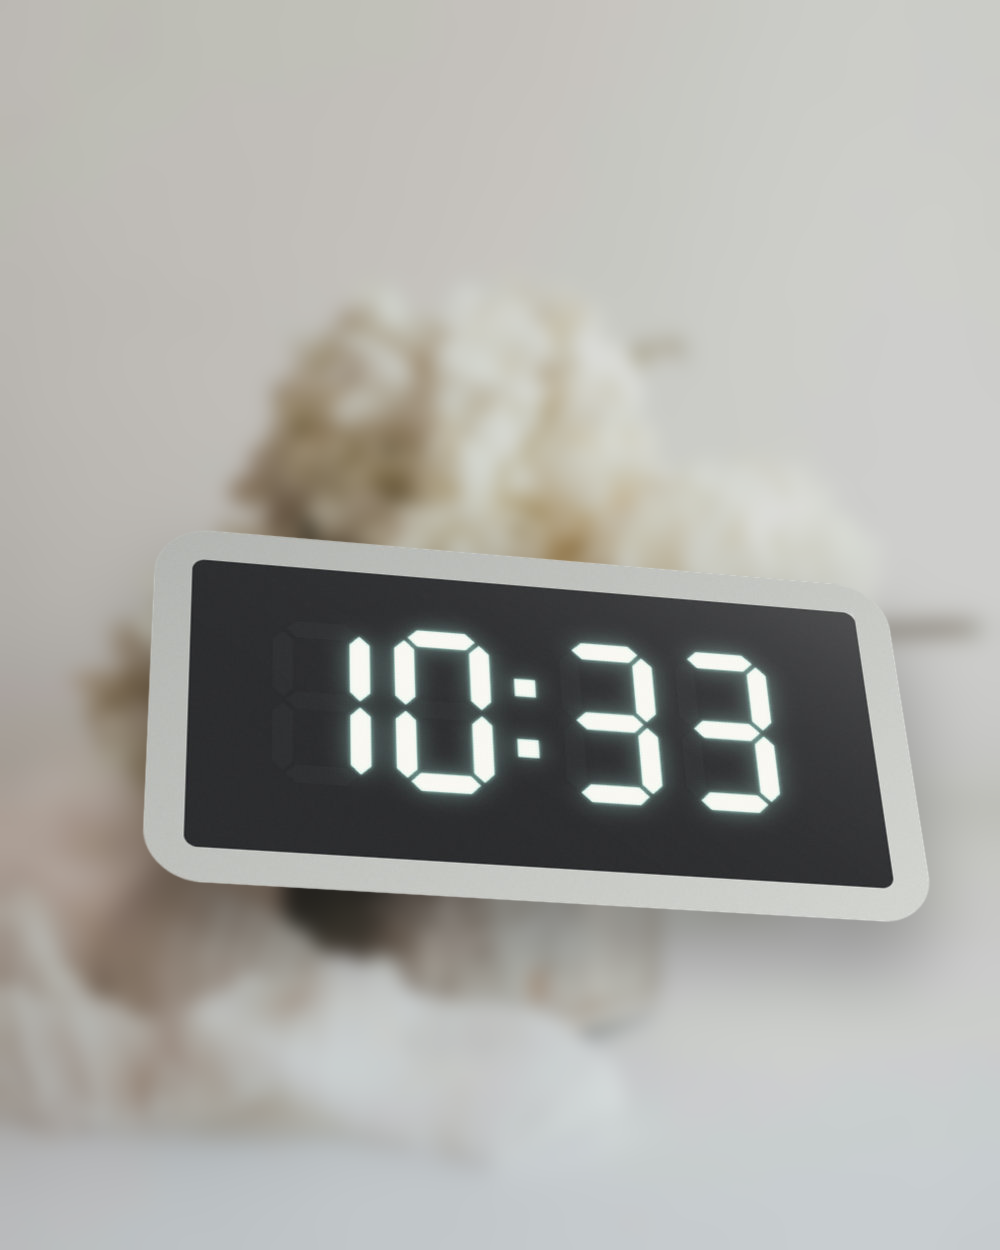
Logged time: 10:33
